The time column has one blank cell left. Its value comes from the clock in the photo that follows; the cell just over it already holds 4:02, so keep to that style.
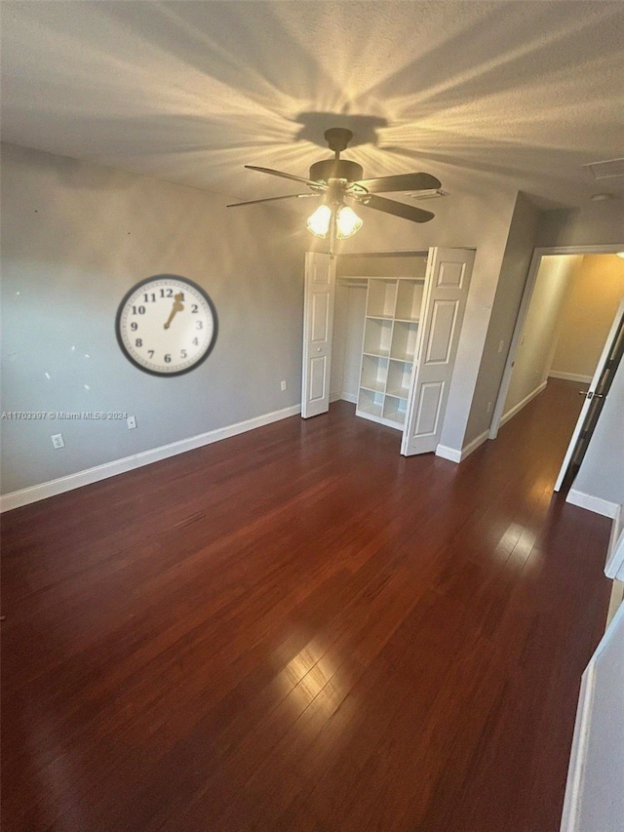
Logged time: 1:04
